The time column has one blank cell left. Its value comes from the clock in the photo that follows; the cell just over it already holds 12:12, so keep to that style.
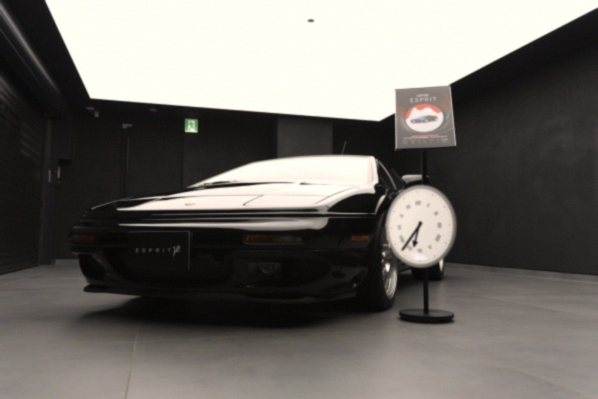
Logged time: 6:37
